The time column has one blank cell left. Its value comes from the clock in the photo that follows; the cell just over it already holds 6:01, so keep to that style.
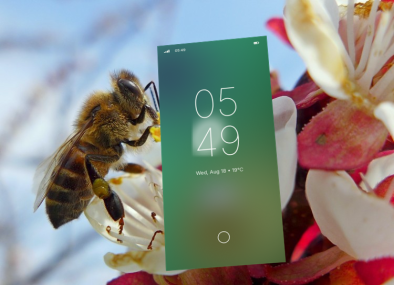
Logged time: 5:49
